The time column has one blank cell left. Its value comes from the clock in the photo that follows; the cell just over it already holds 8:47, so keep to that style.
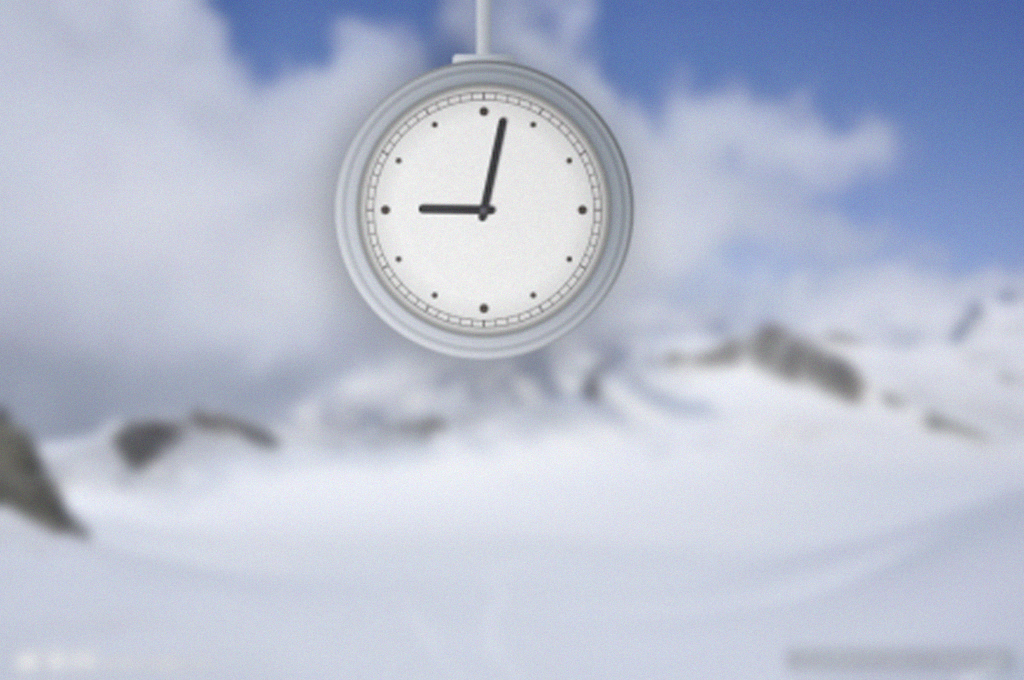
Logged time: 9:02
